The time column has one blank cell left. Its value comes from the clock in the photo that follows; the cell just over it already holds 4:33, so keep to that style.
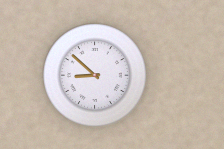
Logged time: 8:52
